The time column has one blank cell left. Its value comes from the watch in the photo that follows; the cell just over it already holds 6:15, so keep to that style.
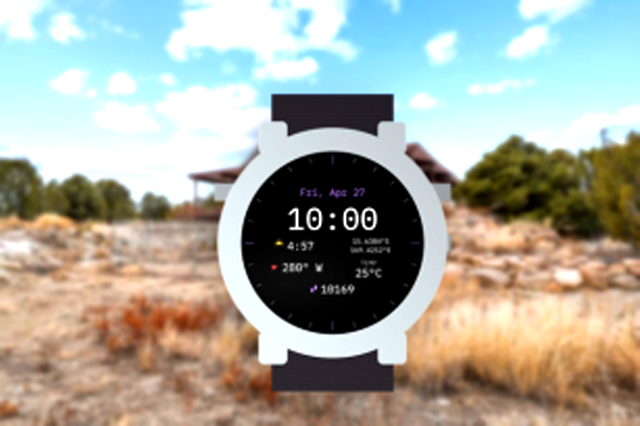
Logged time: 10:00
